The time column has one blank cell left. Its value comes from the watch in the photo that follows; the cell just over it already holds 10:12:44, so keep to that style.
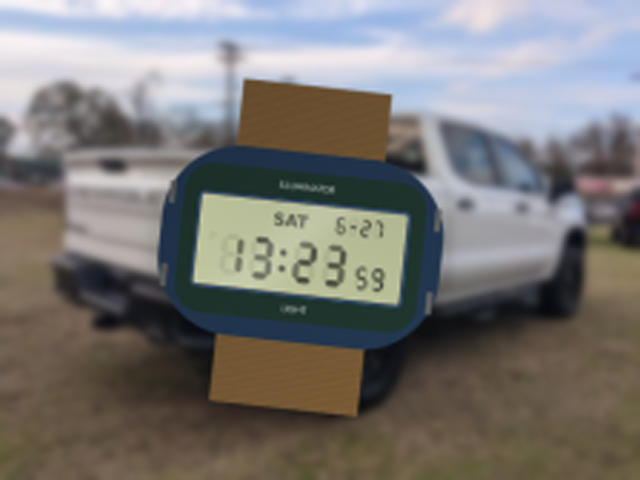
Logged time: 13:23:59
